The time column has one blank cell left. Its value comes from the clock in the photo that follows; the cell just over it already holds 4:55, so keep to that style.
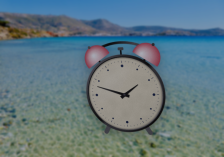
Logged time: 1:48
